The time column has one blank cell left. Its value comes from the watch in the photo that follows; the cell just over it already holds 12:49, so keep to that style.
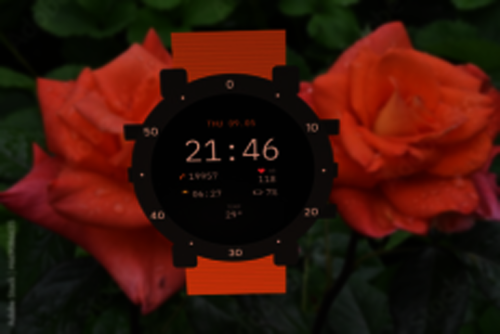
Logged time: 21:46
